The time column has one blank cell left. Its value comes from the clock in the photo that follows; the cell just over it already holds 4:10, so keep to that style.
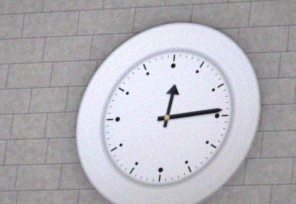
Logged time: 12:14
